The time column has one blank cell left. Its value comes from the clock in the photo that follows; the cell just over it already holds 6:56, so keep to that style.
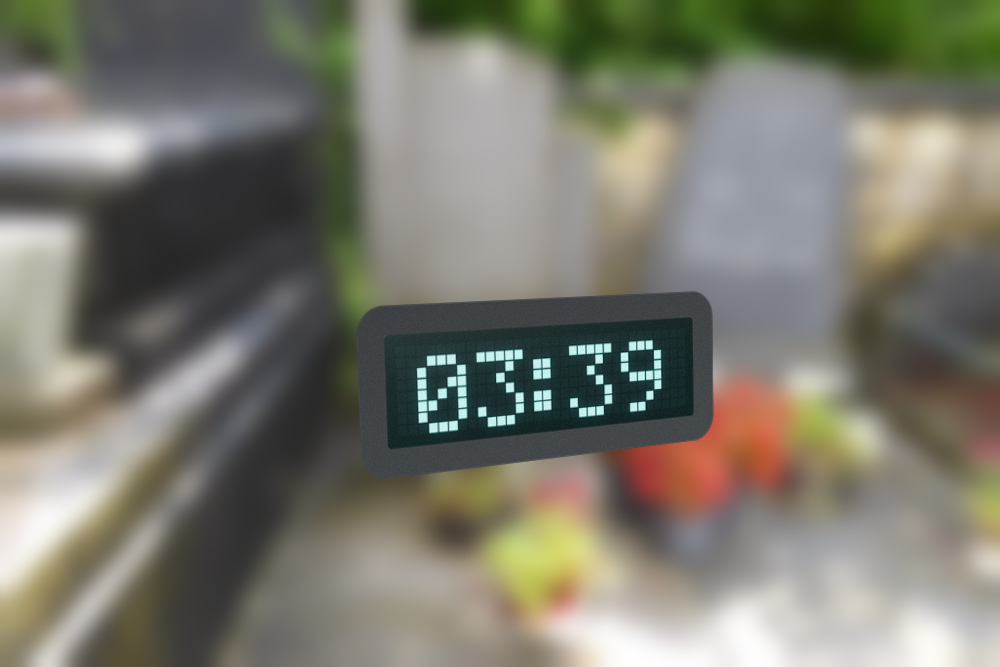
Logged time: 3:39
